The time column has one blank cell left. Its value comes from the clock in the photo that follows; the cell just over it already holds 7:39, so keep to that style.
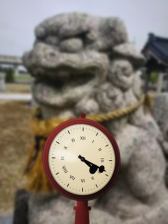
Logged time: 4:19
